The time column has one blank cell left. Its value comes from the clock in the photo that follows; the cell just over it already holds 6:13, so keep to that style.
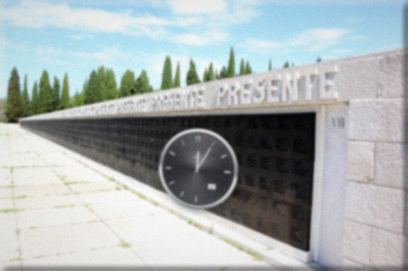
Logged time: 12:05
